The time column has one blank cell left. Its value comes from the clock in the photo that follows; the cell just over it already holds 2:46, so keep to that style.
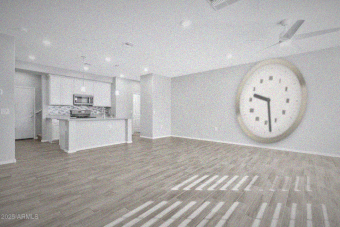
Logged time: 9:28
